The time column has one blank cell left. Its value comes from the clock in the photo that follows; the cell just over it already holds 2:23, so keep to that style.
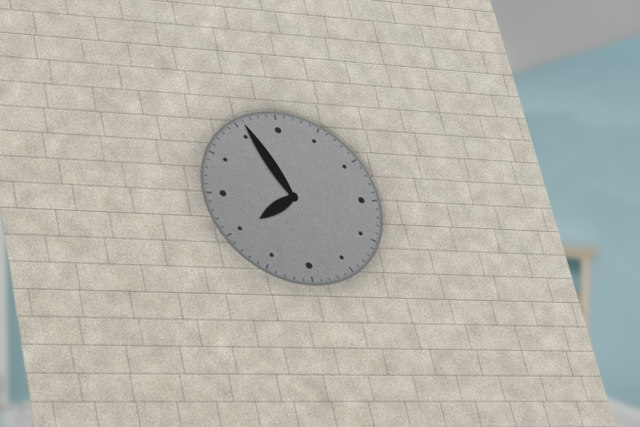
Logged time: 7:56
